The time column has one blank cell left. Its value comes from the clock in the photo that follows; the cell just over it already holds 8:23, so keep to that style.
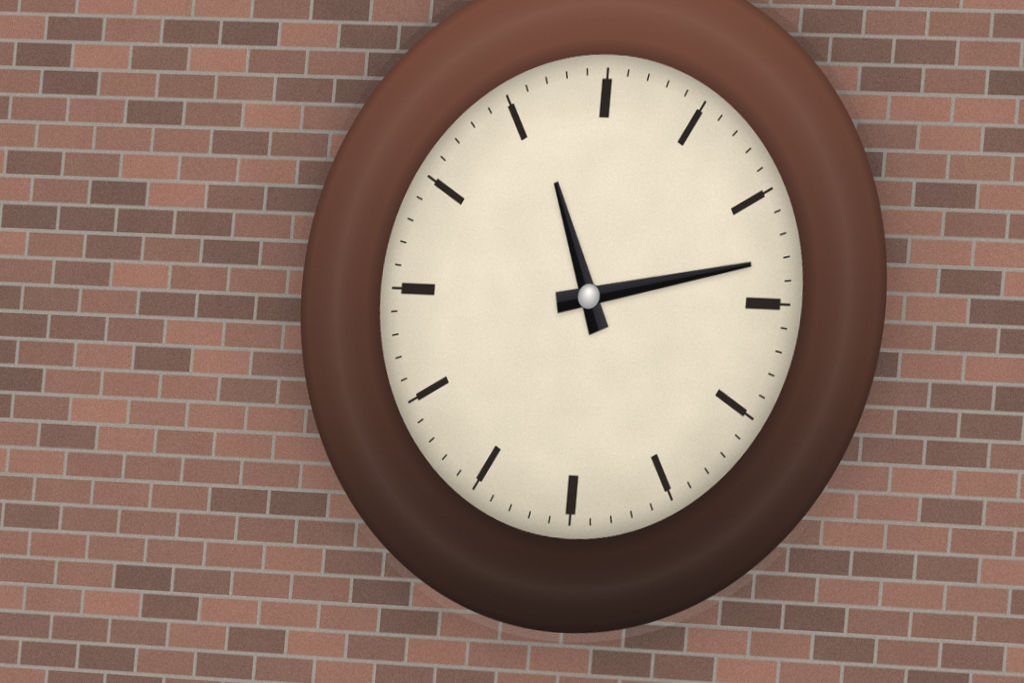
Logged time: 11:13
